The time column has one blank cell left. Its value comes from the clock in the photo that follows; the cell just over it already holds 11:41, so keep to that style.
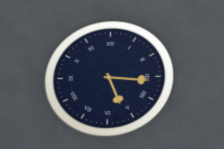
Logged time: 5:16
